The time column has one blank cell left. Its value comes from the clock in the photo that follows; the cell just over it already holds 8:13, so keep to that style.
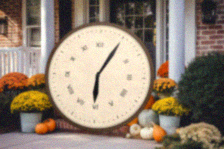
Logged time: 6:05
